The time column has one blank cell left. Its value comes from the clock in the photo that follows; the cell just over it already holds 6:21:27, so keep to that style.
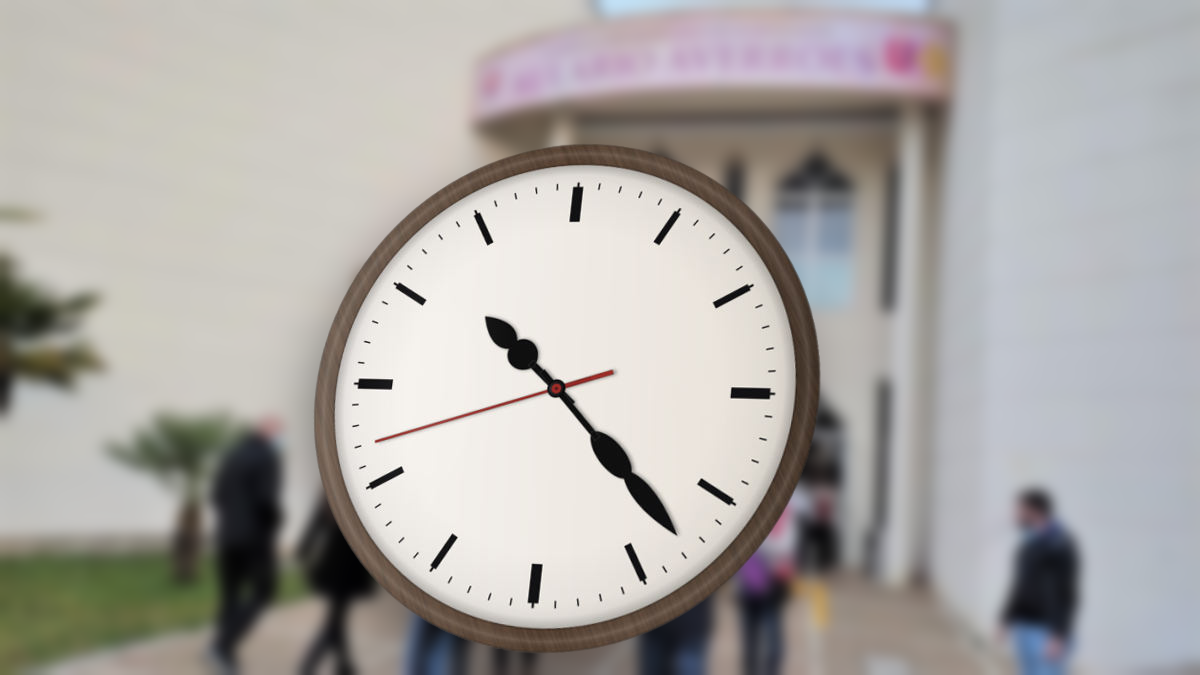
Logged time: 10:22:42
